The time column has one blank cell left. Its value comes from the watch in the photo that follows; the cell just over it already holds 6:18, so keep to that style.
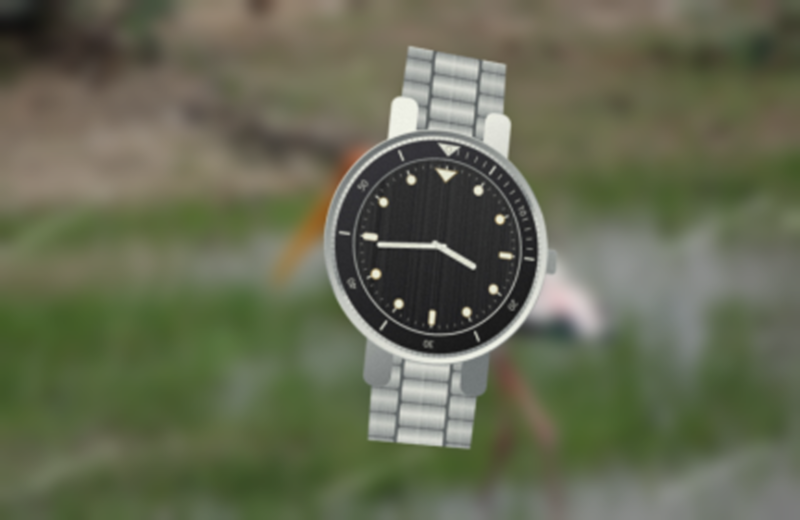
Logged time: 3:44
